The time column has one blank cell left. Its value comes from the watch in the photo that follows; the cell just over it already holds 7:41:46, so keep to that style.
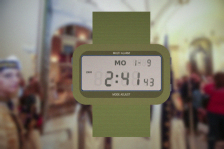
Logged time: 2:41:43
